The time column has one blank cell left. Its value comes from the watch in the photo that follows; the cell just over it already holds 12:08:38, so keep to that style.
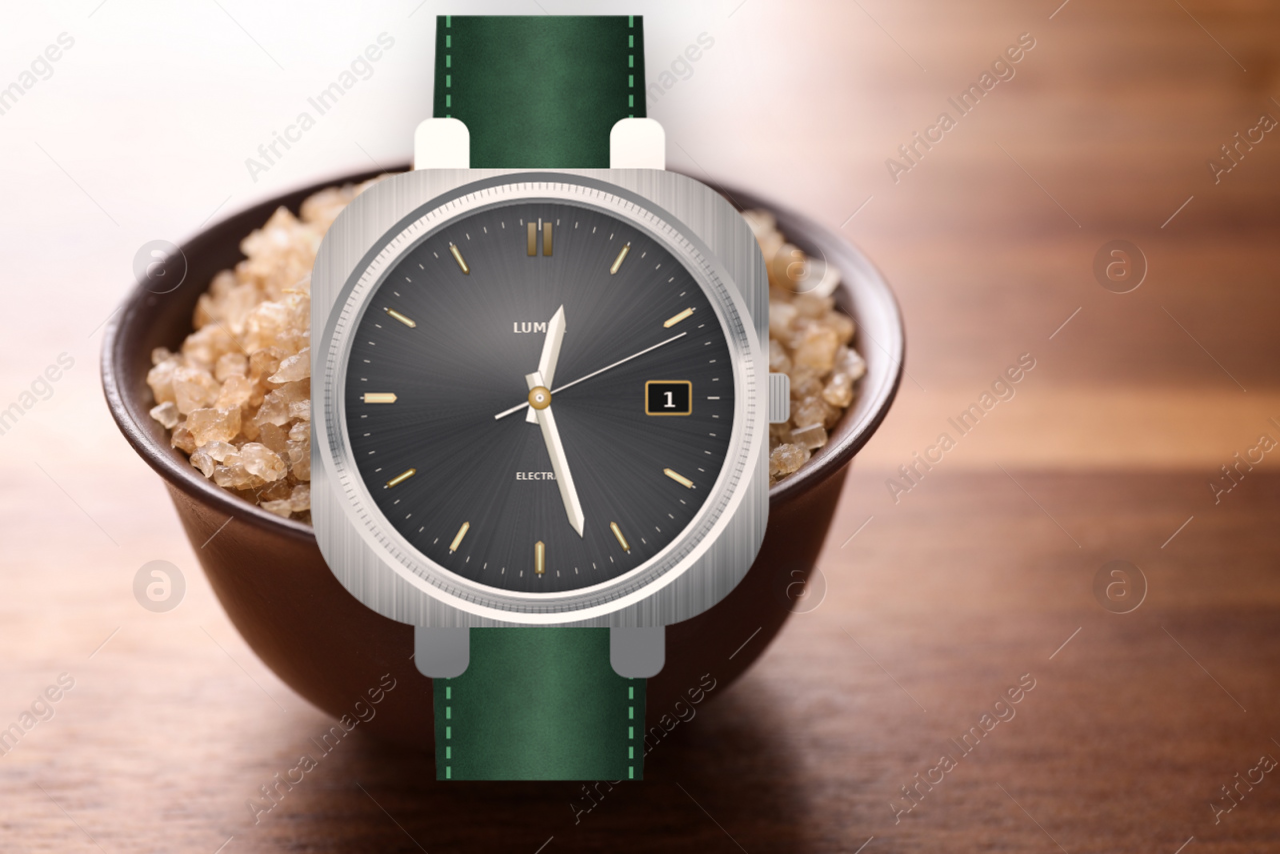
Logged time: 12:27:11
